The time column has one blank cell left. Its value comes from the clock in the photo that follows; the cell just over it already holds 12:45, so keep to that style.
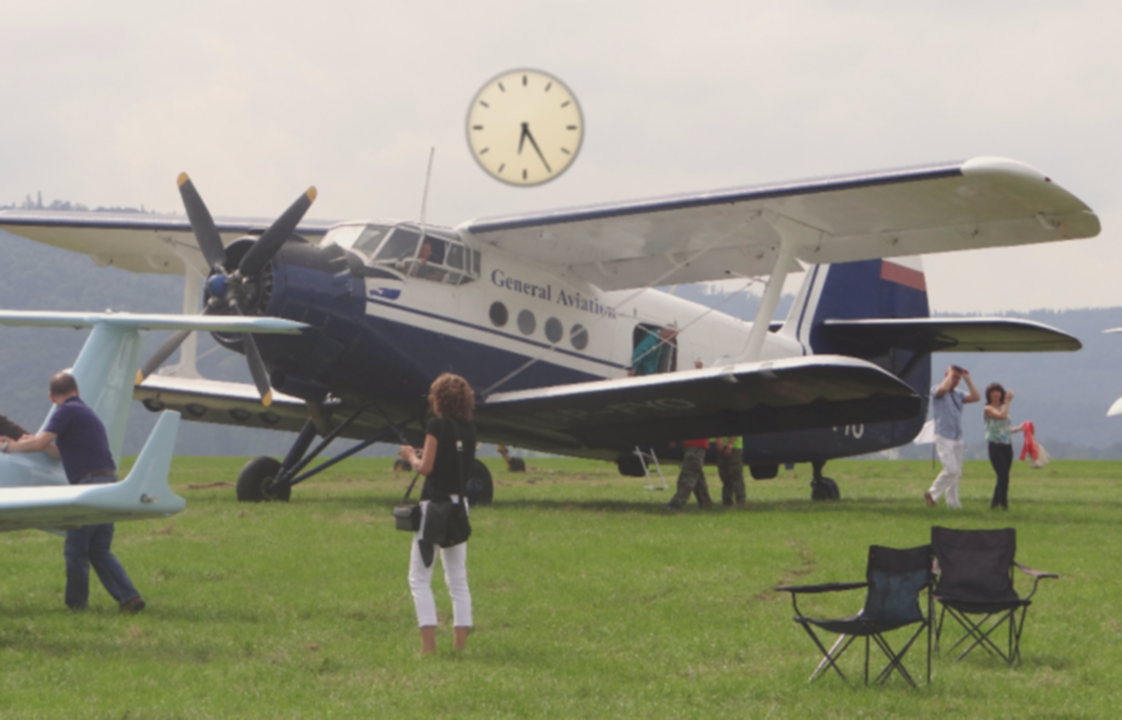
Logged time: 6:25
